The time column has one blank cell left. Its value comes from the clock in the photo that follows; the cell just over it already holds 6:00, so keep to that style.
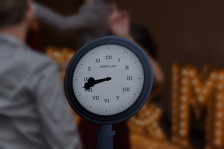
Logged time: 8:42
